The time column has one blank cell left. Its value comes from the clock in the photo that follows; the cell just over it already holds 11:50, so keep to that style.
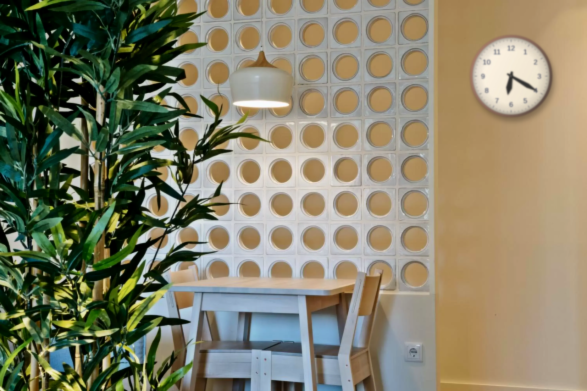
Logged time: 6:20
